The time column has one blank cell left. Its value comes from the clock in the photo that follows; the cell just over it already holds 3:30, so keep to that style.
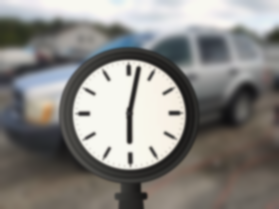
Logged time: 6:02
